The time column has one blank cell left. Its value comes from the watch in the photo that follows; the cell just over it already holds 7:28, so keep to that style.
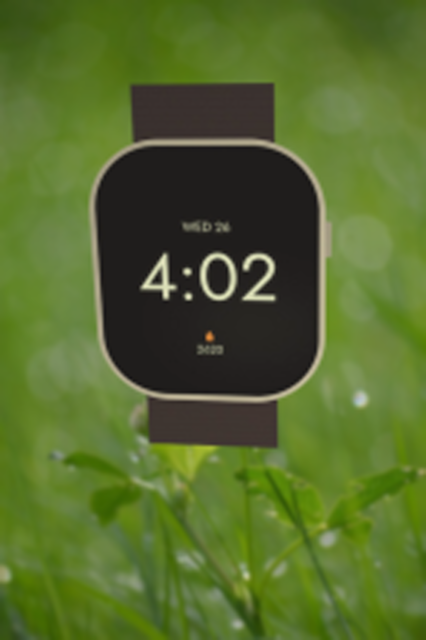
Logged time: 4:02
